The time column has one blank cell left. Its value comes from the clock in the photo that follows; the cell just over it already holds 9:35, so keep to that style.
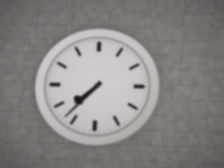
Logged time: 7:37
